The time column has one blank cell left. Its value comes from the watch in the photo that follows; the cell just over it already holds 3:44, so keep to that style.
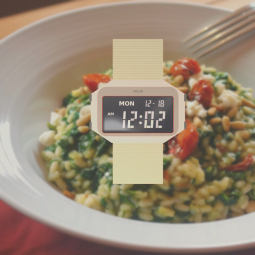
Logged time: 12:02
